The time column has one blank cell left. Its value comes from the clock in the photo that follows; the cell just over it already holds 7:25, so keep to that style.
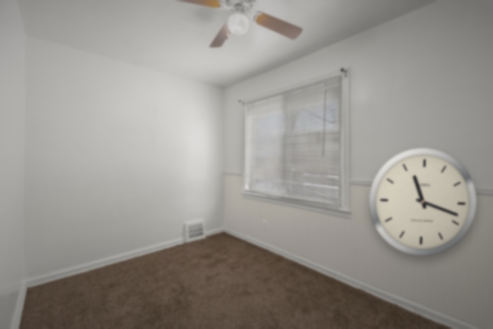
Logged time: 11:18
